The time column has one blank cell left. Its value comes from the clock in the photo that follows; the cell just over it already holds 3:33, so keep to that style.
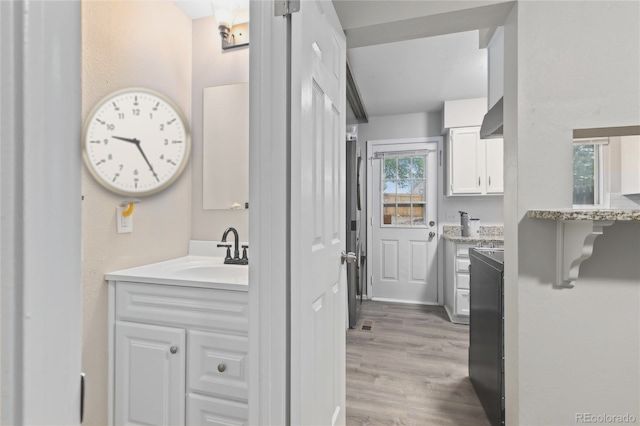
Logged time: 9:25
